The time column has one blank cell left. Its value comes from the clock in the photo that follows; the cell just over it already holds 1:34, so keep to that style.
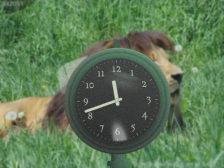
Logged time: 11:42
